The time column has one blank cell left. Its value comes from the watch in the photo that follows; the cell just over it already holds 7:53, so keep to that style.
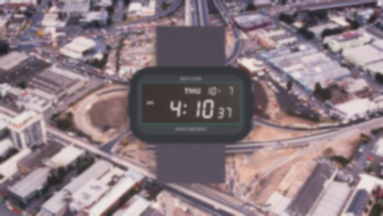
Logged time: 4:10
